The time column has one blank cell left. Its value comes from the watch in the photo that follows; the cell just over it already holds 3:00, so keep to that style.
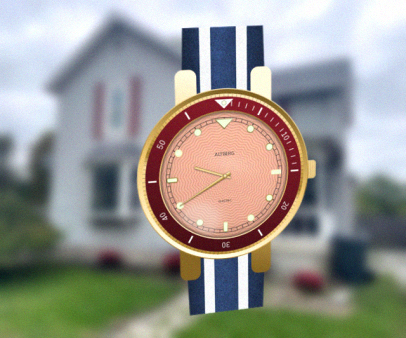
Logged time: 9:40
